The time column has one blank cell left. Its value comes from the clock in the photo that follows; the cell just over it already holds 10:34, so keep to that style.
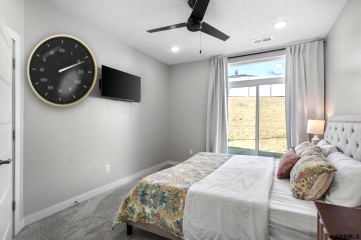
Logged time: 2:11
